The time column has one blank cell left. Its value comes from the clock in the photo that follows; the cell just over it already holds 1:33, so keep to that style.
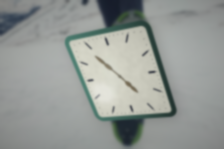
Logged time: 4:54
